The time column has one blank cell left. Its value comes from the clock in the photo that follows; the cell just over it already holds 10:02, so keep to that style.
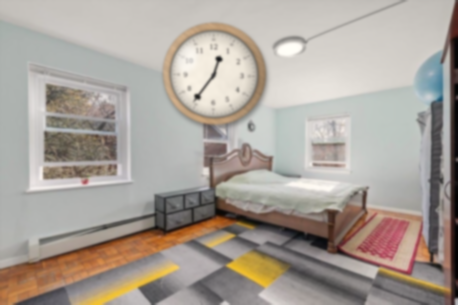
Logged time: 12:36
